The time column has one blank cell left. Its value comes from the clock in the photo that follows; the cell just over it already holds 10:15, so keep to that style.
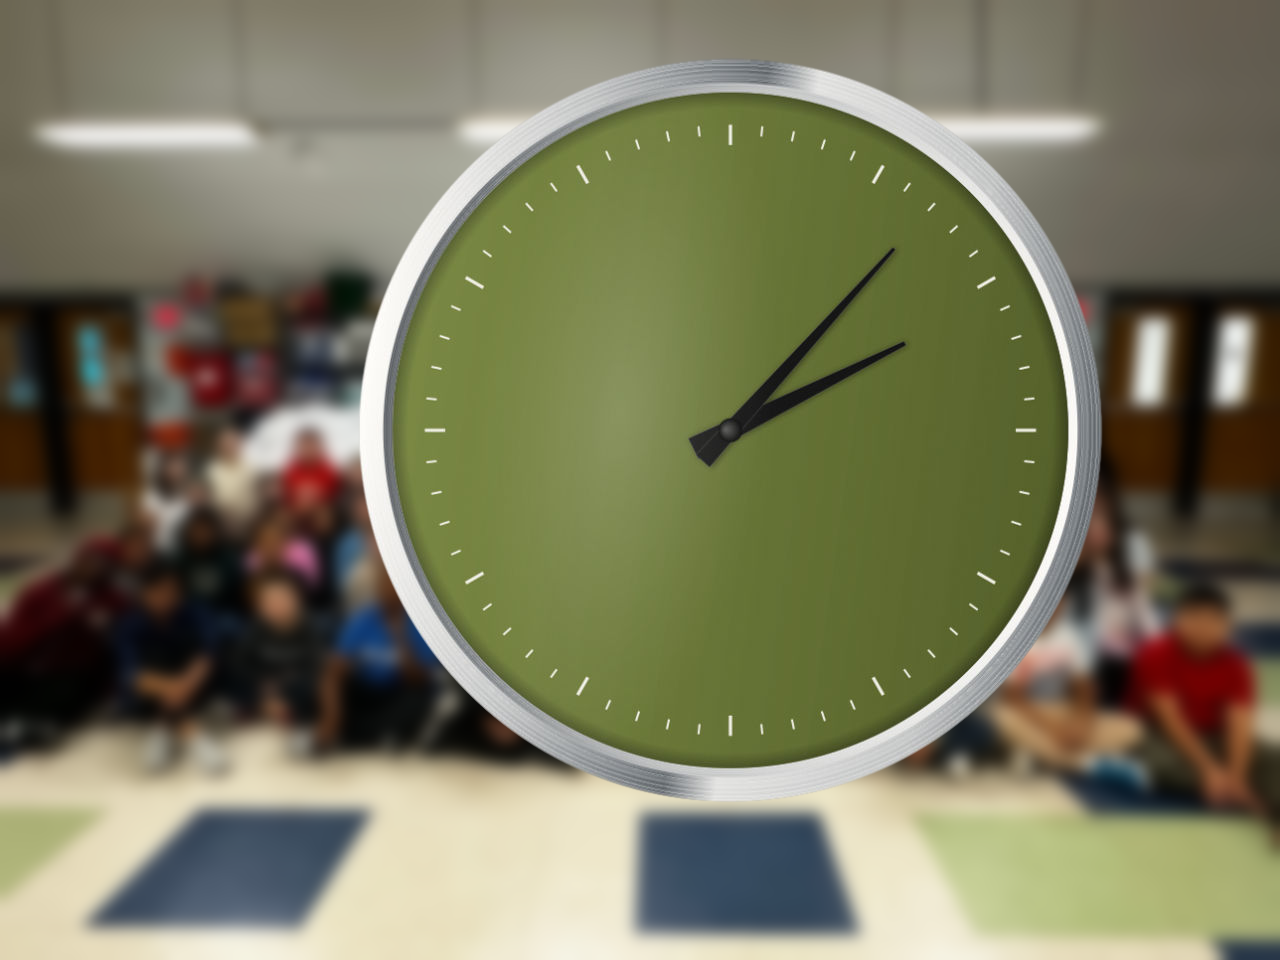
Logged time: 2:07
